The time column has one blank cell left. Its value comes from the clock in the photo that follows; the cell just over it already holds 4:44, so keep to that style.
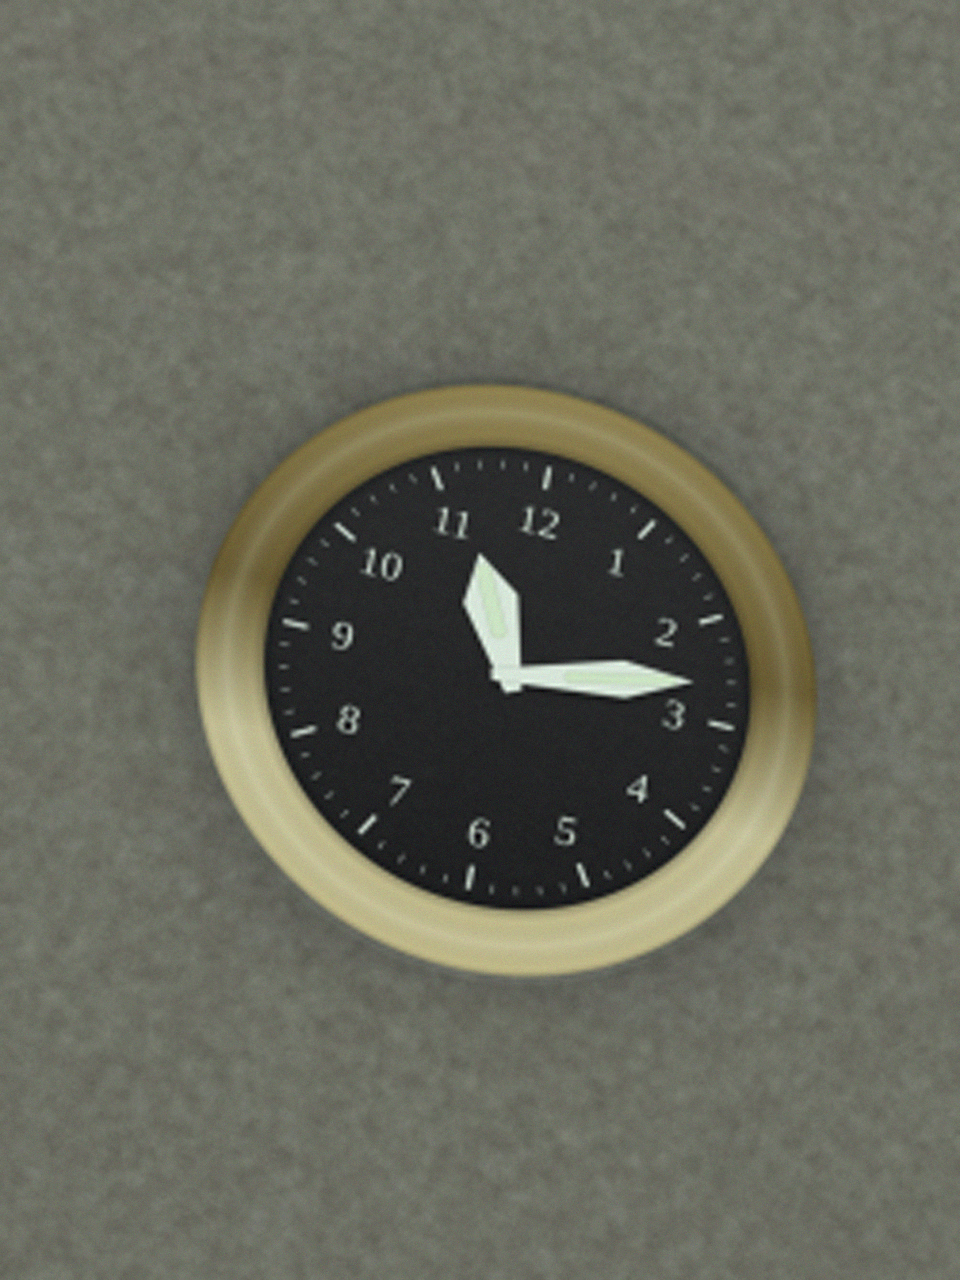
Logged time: 11:13
